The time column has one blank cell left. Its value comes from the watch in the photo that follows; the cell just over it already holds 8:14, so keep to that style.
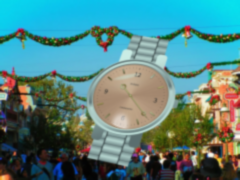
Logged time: 10:22
